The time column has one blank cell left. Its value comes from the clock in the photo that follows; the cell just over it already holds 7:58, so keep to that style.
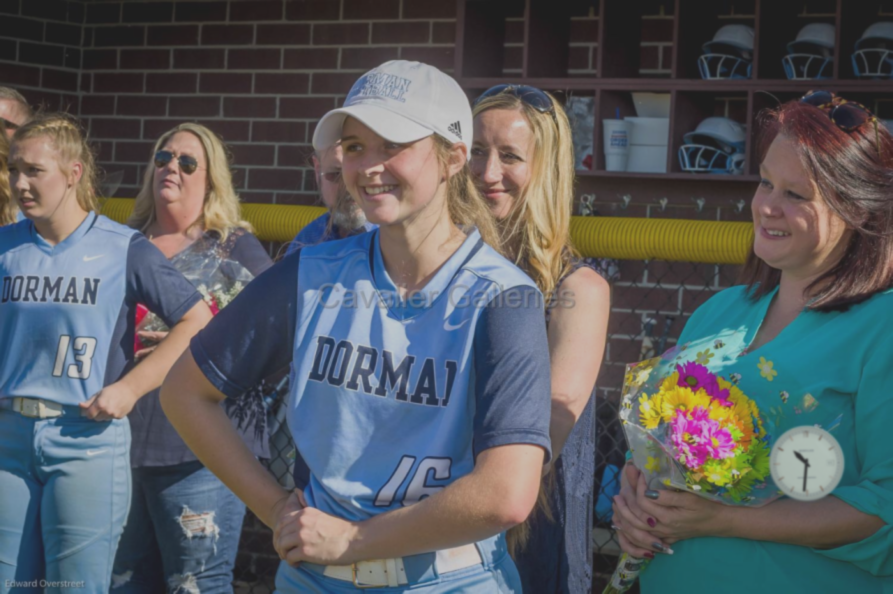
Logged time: 10:31
